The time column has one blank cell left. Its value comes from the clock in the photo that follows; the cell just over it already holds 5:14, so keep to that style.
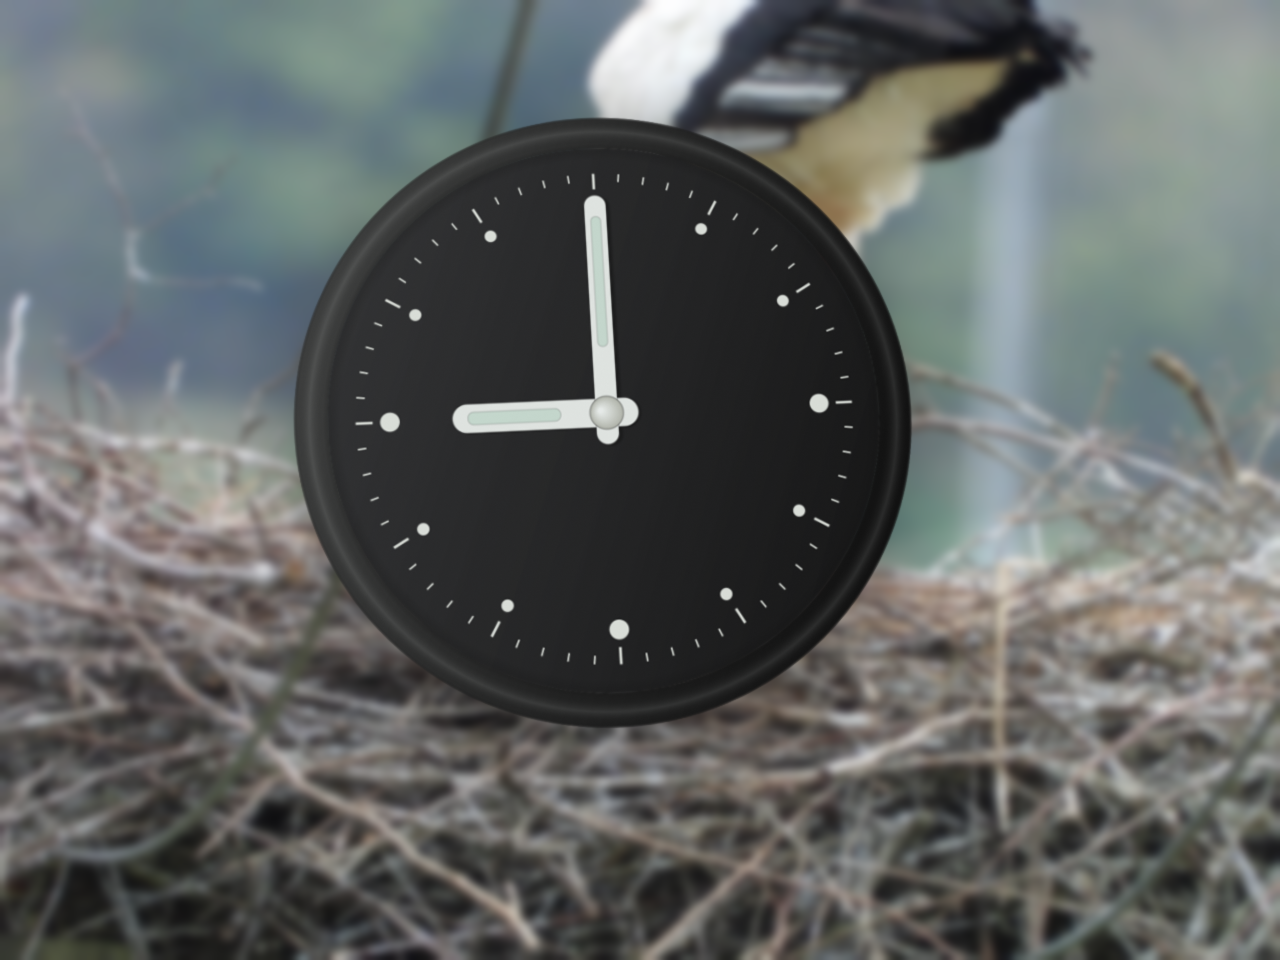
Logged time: 9:00
